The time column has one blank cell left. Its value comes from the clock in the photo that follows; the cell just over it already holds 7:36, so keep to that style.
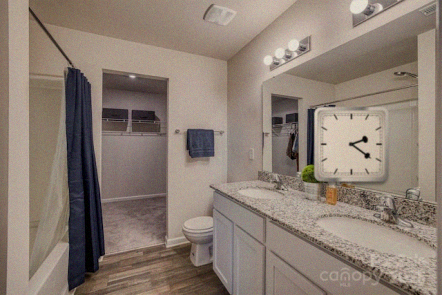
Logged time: 2:21
